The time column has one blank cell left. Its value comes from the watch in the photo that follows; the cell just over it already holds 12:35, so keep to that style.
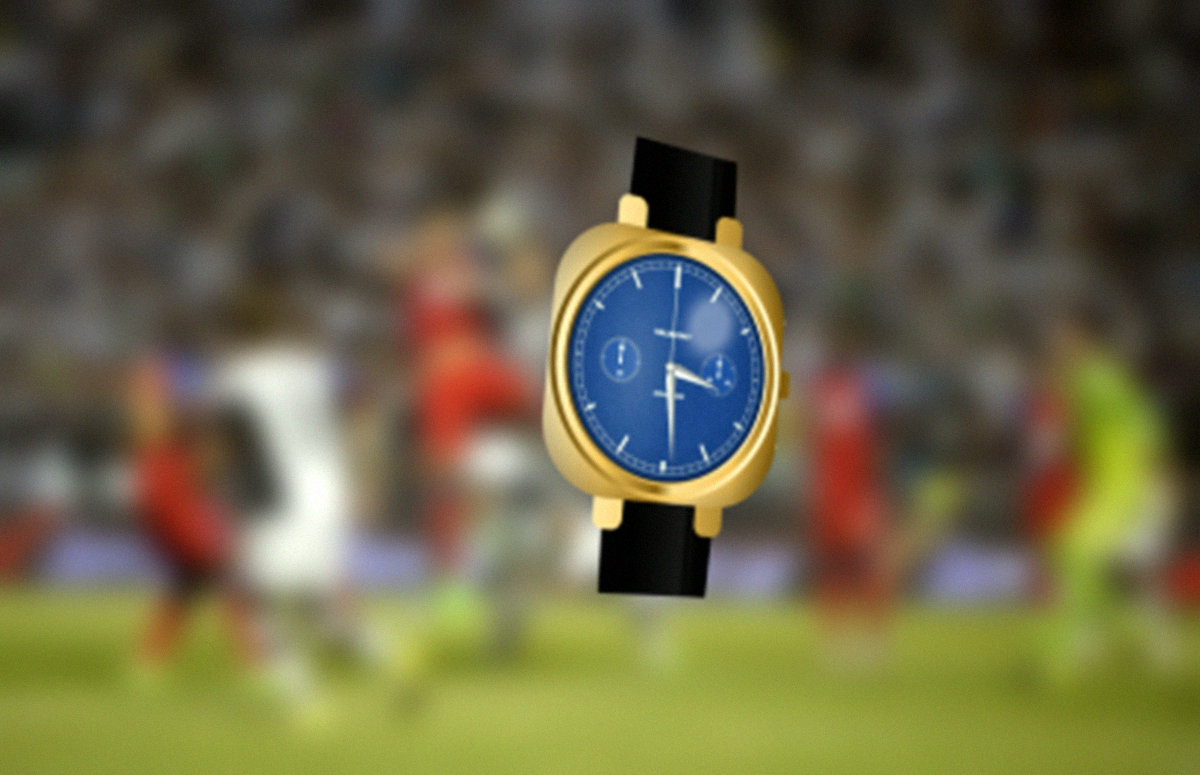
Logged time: 3:29
